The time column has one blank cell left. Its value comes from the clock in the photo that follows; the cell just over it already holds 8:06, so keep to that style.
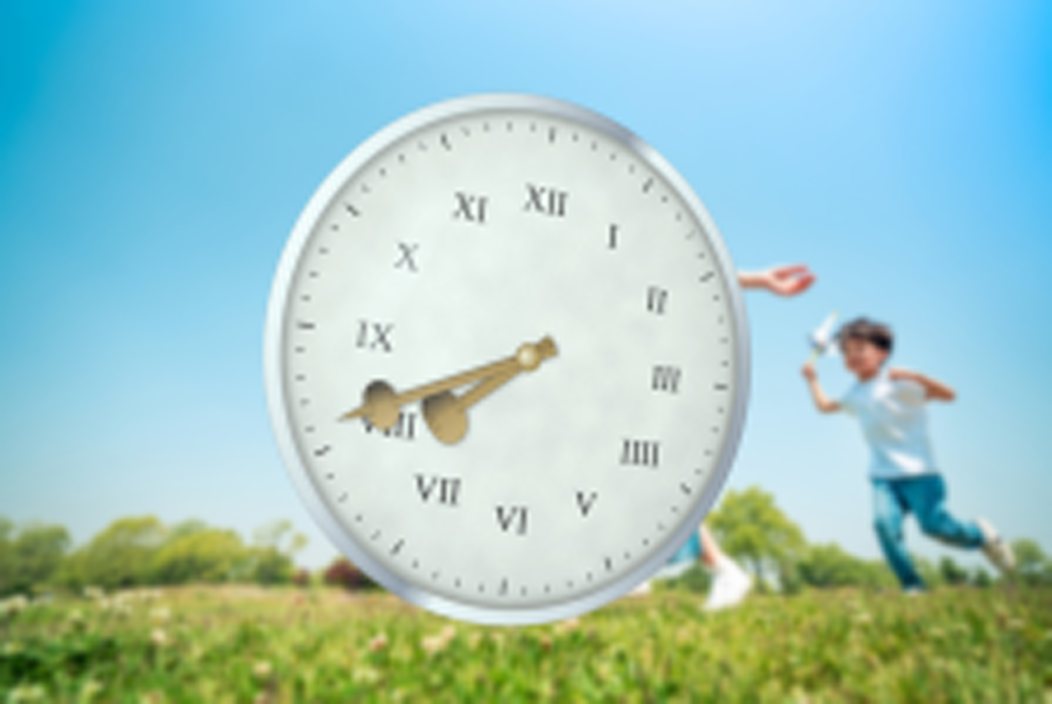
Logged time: 7:41
